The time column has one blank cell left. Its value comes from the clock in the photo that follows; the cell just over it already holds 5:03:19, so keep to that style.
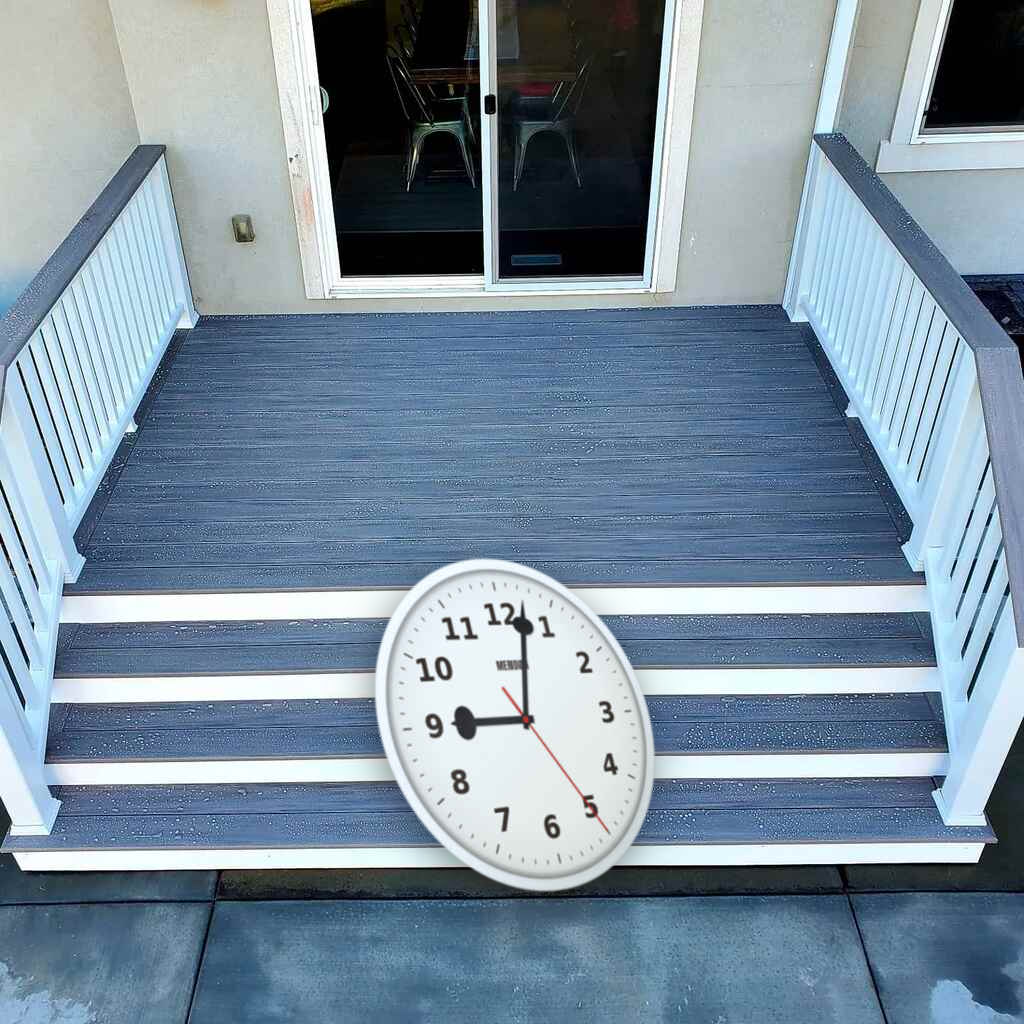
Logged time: 9:02:25
